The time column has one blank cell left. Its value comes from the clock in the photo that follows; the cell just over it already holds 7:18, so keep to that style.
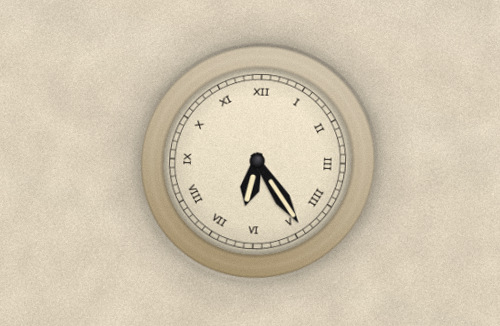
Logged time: 6:24
